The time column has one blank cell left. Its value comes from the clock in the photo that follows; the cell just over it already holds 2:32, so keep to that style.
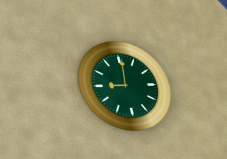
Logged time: 9:01
